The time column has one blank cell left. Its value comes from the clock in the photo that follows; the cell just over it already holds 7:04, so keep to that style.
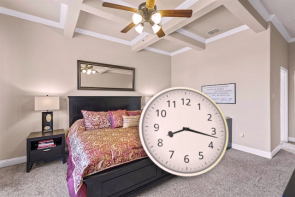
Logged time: 8:17
